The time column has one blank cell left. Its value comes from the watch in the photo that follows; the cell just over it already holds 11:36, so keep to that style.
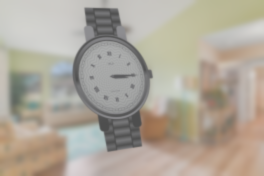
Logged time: 3:15
